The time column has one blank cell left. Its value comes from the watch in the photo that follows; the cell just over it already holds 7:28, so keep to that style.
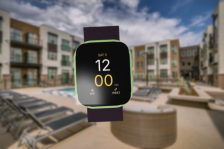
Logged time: 12:00
